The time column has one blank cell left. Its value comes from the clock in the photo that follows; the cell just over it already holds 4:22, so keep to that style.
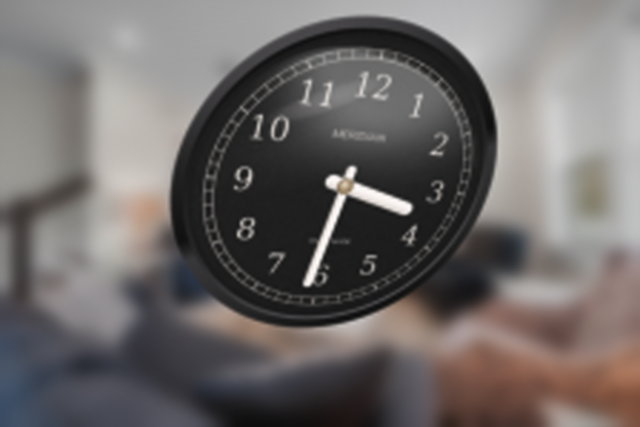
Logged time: 3:31
